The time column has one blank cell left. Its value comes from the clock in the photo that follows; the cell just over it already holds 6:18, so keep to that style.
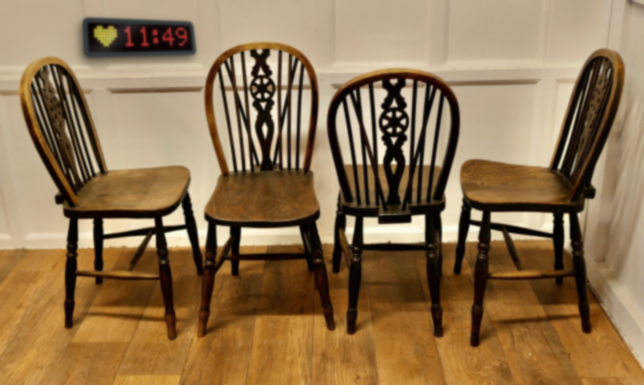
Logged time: 11:49
